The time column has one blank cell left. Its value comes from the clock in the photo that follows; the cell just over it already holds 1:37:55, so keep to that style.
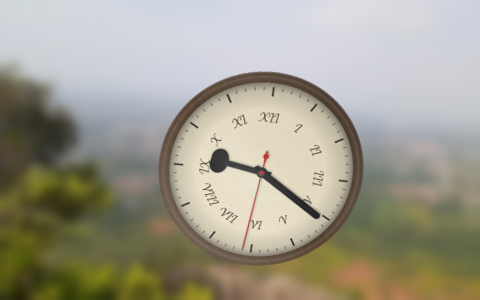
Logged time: 9:20:31
